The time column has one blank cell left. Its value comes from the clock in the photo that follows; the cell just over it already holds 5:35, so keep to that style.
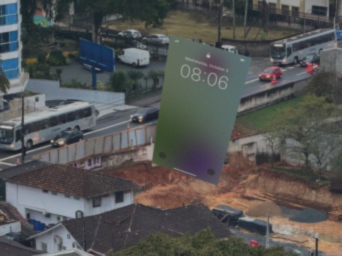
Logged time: 8:06
